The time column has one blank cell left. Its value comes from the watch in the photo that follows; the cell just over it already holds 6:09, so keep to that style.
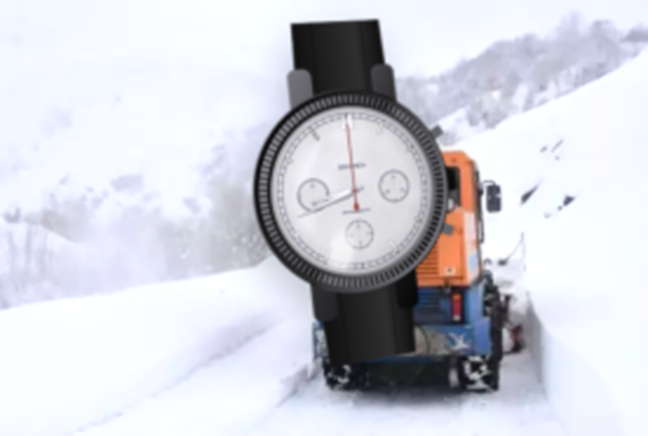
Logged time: 8:42
